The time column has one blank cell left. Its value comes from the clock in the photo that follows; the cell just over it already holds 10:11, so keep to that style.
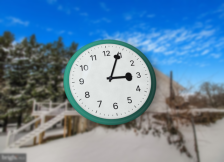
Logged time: 3:04
